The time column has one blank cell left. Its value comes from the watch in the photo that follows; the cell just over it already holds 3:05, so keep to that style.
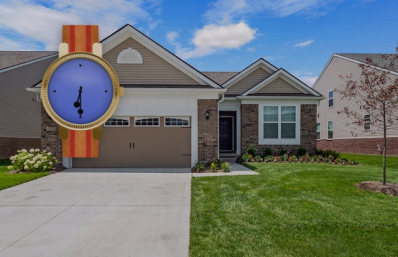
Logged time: 6:30
